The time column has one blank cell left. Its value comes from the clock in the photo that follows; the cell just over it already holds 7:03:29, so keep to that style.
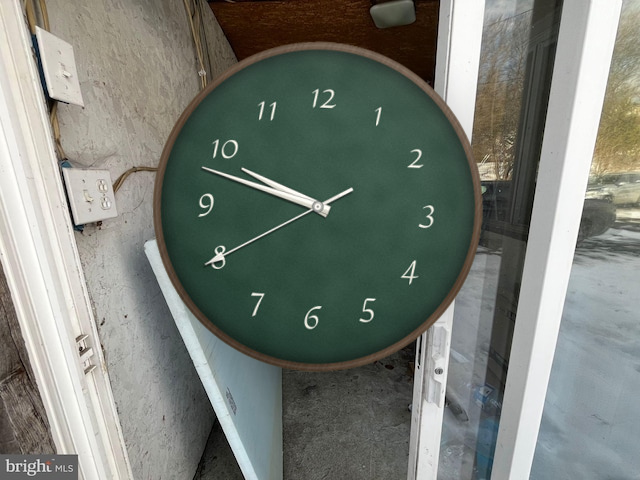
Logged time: 9:47:40
